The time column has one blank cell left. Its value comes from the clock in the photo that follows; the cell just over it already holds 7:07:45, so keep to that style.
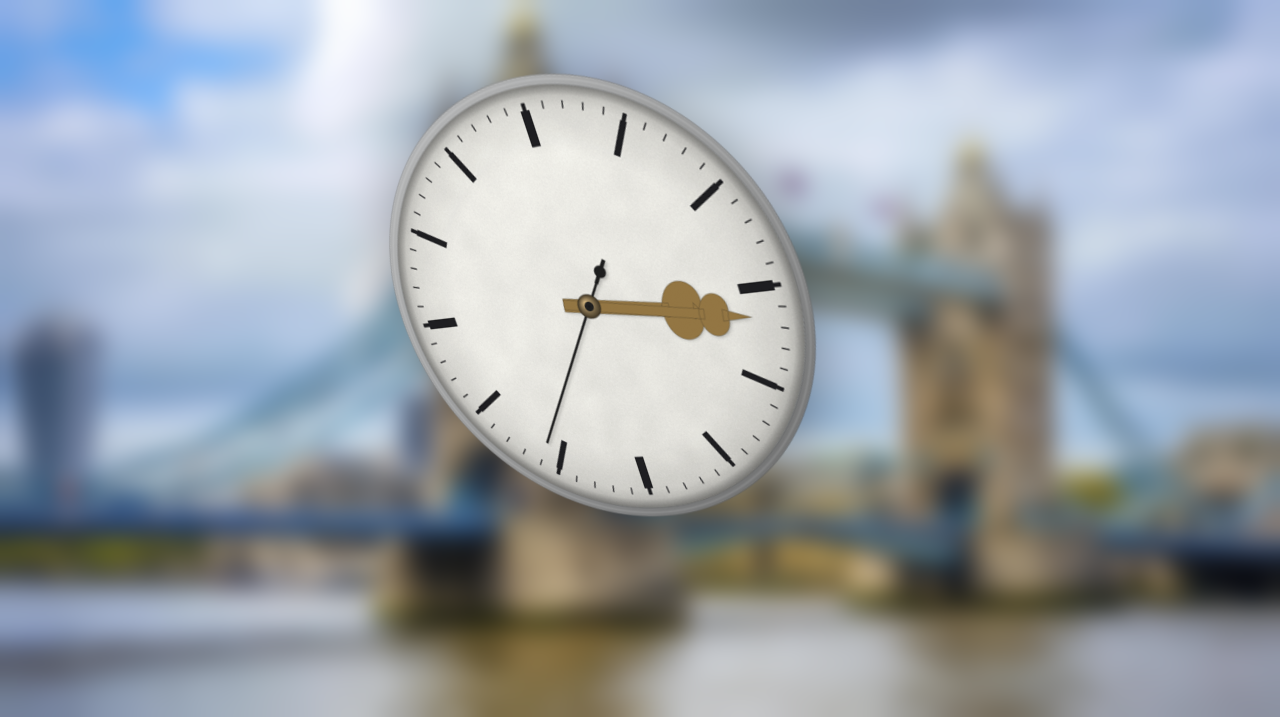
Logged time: 3:16:36
